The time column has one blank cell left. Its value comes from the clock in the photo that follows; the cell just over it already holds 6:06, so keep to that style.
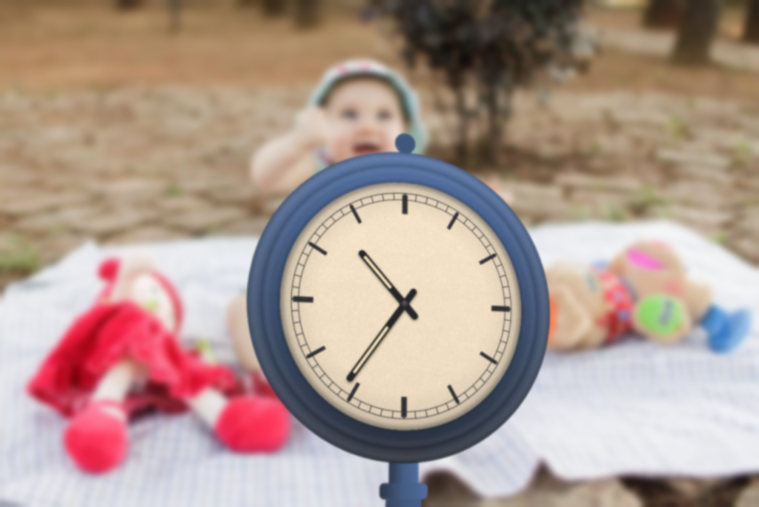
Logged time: 10:36
